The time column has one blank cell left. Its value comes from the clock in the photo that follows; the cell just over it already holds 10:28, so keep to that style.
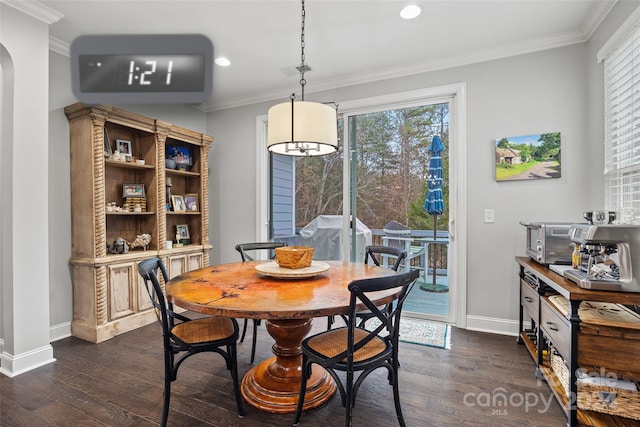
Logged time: 1:21
